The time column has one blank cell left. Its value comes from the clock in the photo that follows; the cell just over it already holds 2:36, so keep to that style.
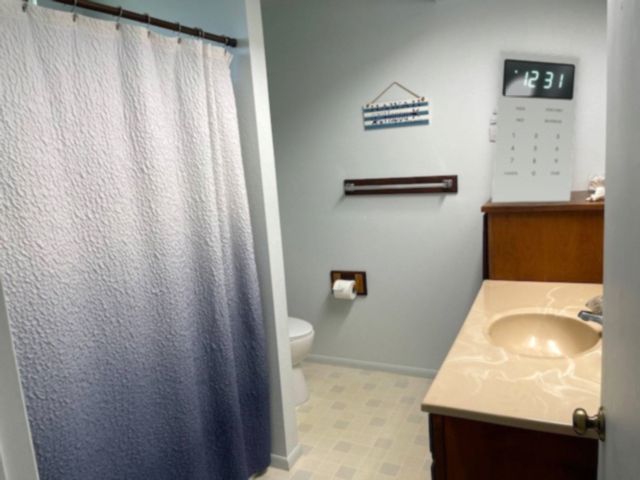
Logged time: 12:31
